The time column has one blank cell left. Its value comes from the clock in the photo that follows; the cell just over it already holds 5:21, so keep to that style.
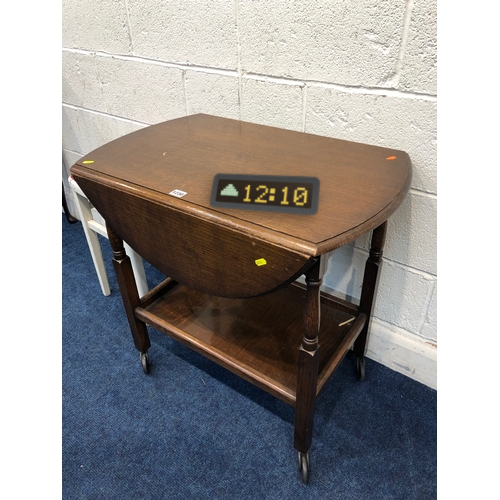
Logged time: 12:10
